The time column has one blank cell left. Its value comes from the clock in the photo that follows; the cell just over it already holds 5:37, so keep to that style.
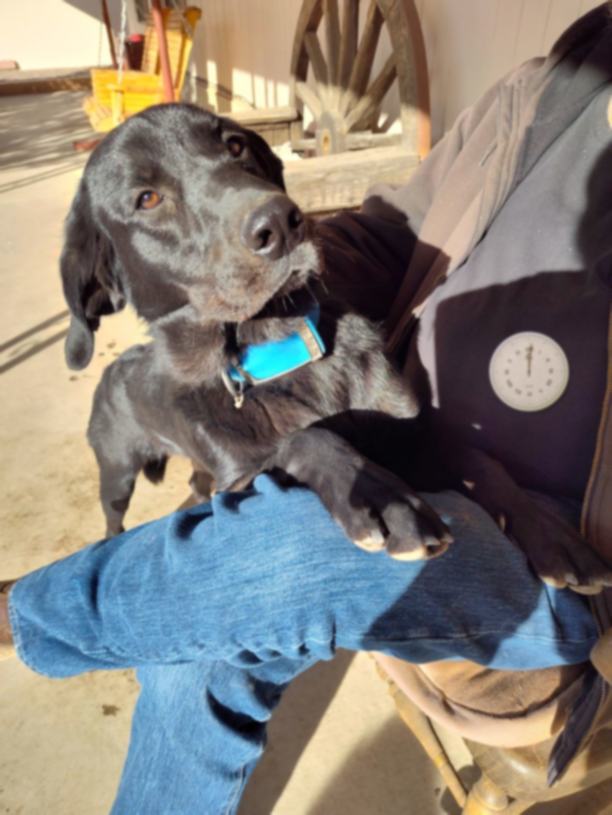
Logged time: 12:01
